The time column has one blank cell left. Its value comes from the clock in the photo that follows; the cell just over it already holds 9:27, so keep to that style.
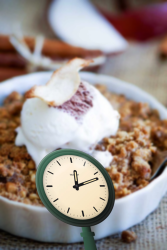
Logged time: 12:12
